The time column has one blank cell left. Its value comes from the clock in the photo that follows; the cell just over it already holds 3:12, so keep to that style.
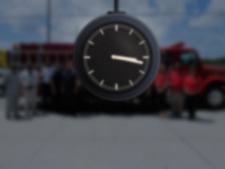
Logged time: 3:17
